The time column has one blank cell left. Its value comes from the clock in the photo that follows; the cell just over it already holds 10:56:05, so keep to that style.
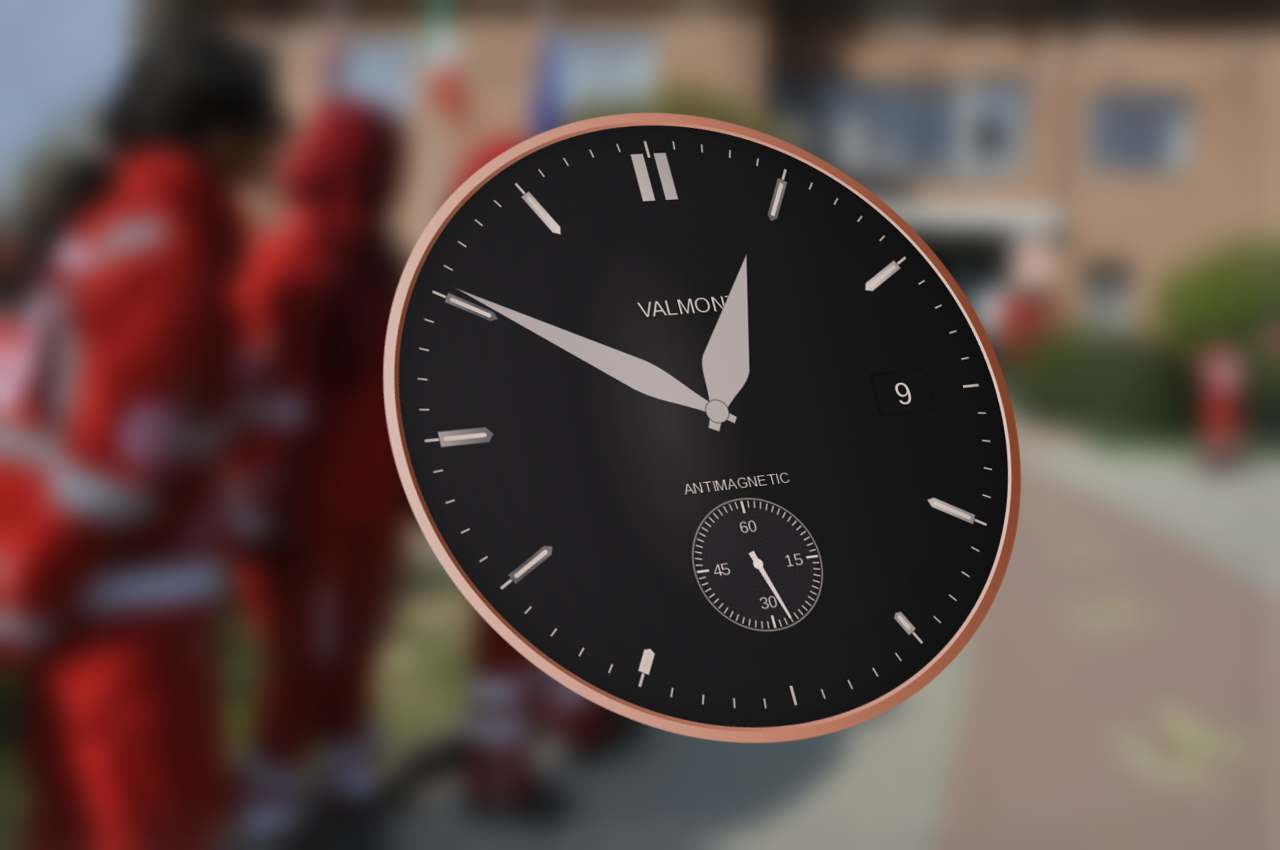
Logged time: 12:50:27
